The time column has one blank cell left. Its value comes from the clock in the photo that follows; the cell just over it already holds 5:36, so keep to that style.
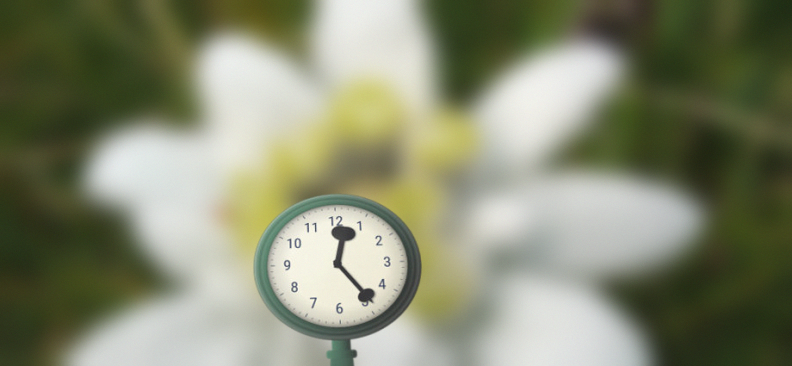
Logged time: 12:24
